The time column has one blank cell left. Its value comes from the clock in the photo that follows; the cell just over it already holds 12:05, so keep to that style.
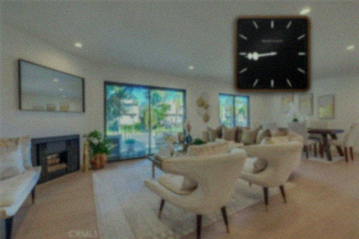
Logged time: 8:44
